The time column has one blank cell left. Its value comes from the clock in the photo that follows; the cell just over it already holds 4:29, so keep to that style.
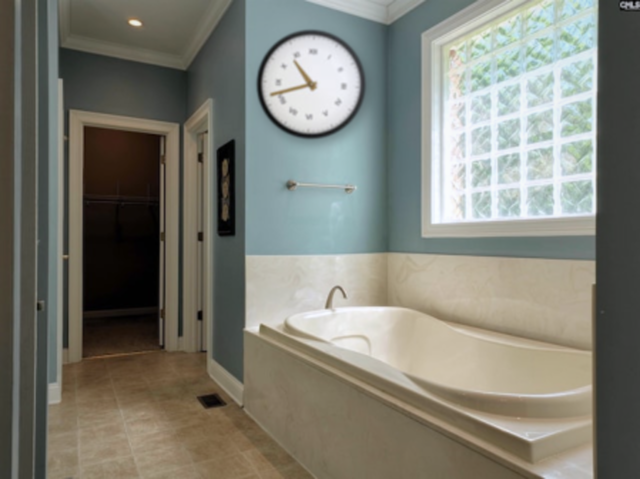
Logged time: 10:42
